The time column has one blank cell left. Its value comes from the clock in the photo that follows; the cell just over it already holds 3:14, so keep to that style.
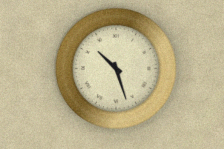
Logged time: 10:27
